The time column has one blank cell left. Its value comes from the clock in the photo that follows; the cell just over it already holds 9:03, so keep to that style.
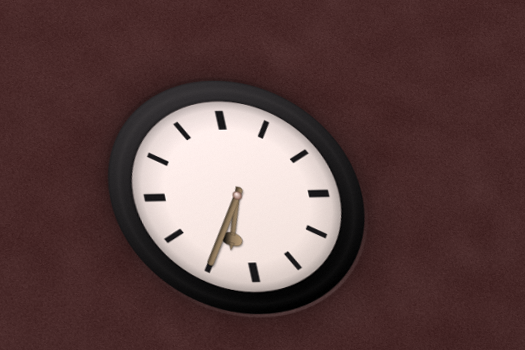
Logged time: 6:35
